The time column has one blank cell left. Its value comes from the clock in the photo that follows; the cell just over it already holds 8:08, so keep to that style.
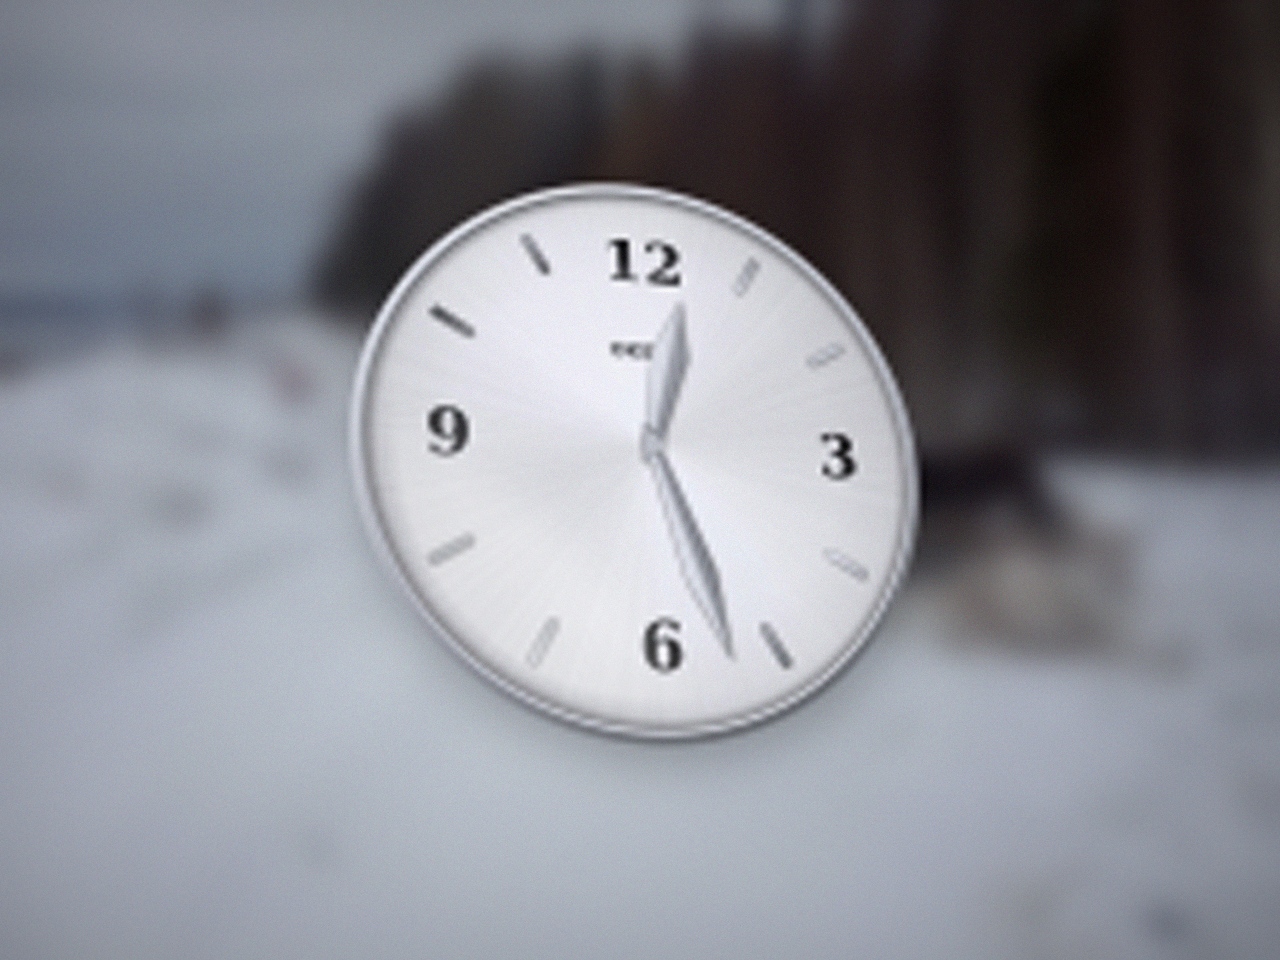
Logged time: 12:27
